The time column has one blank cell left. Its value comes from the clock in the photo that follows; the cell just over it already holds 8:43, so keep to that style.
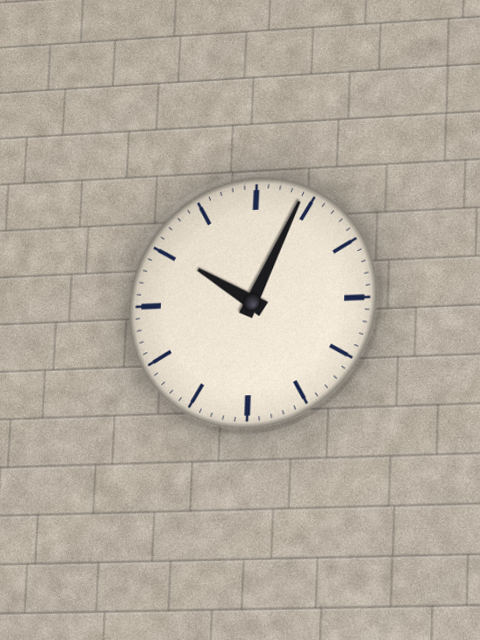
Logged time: 10:04
